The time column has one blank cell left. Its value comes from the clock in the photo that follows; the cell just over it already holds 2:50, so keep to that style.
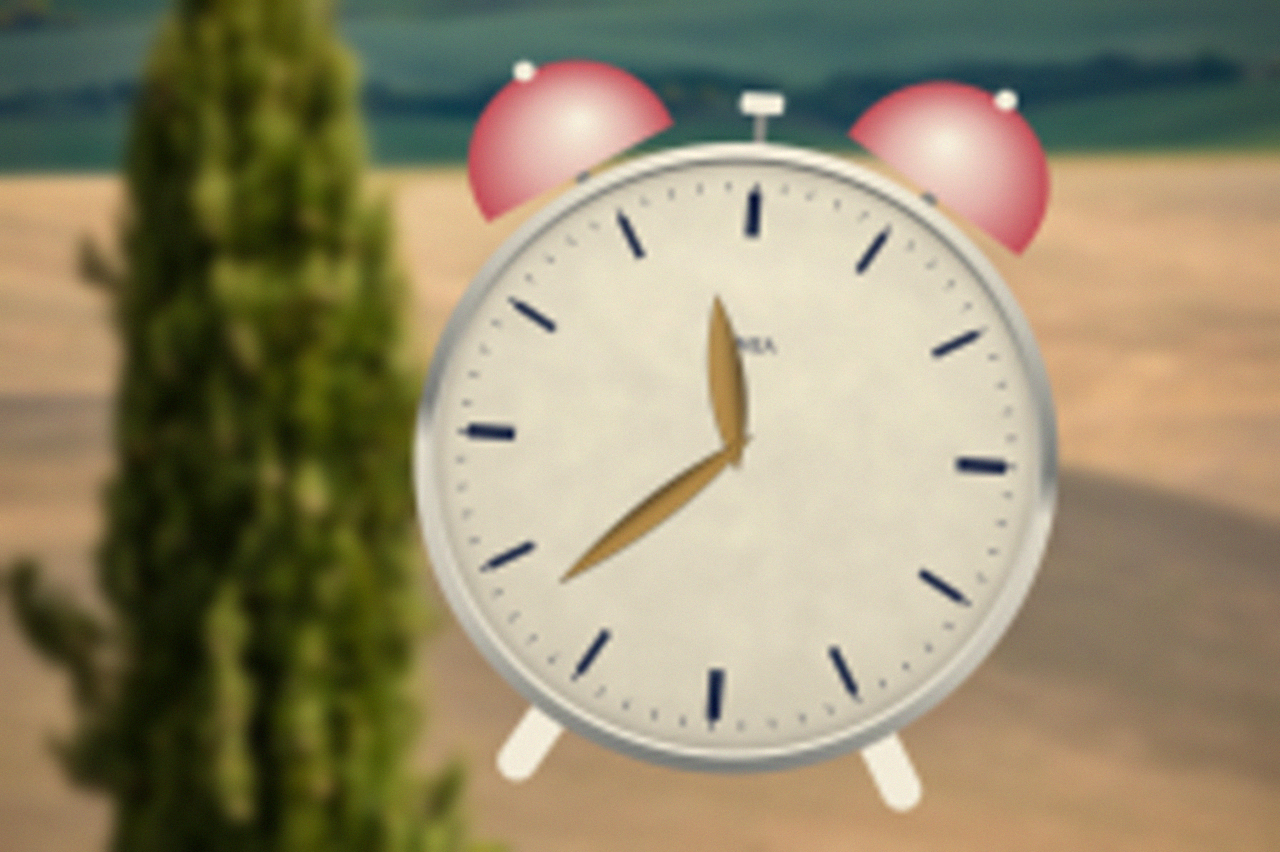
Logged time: 11:38
